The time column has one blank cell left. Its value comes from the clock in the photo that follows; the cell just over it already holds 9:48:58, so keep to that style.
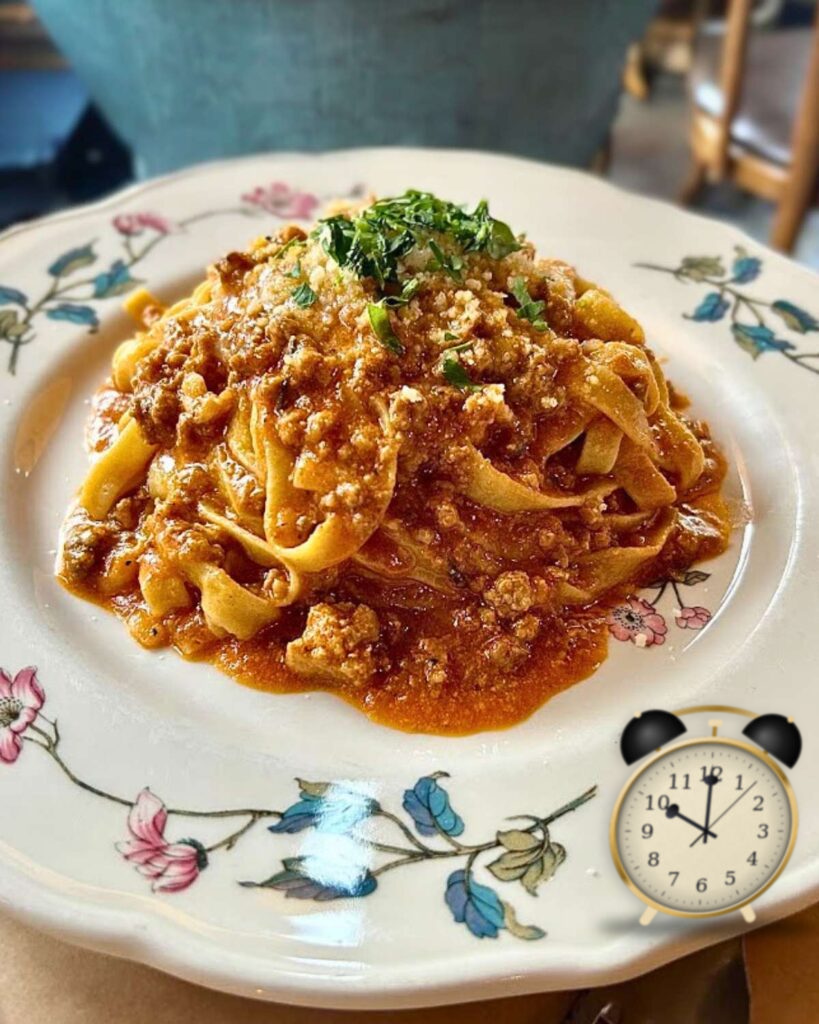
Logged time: 10:00:07
